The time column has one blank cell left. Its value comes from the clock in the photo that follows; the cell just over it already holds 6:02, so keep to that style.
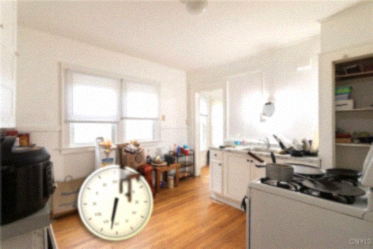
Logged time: 6:32
